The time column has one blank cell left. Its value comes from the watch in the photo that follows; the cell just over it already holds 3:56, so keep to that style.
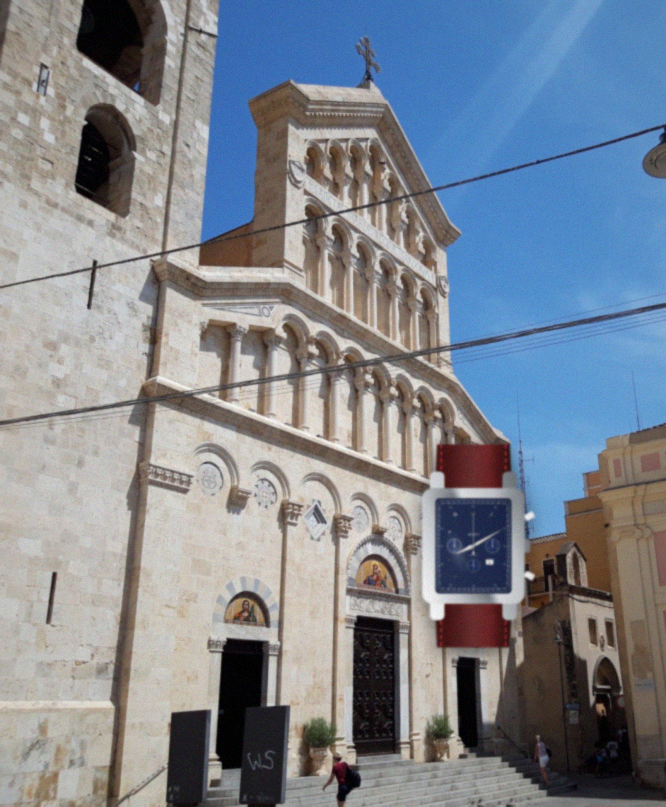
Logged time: 8:10
